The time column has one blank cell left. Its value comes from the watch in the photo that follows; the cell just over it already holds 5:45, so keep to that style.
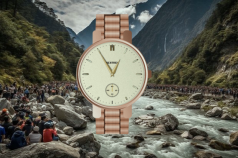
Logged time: 12:55
